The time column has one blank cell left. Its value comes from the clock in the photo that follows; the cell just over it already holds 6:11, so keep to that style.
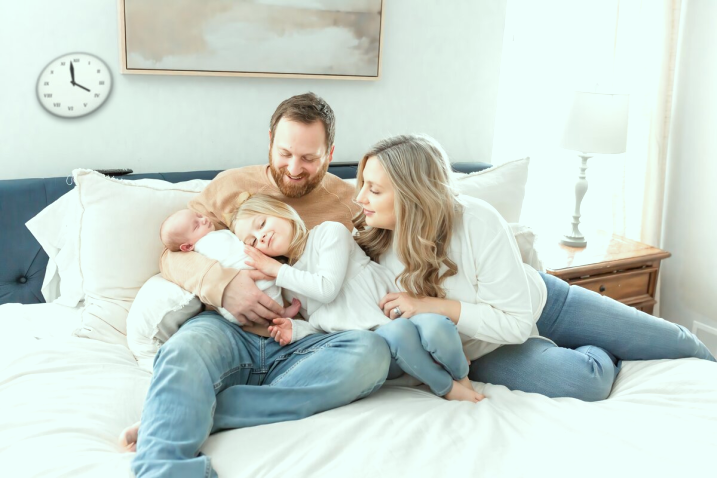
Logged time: 3:58
